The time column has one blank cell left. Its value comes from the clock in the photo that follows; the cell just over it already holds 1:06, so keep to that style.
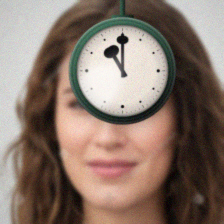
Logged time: 11:00
